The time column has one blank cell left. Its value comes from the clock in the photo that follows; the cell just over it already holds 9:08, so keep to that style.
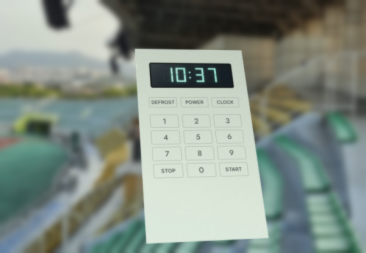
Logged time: 10:37
